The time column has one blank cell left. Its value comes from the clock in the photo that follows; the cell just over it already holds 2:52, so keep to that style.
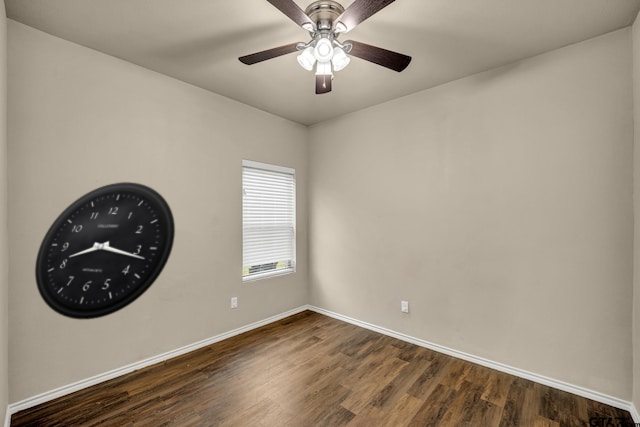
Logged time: 8:17
